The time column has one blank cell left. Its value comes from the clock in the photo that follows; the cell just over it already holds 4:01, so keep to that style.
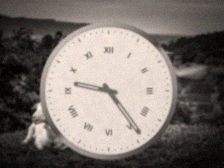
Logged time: 9:24
